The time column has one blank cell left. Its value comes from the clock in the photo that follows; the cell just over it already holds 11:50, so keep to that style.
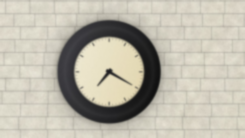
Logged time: 7:20
